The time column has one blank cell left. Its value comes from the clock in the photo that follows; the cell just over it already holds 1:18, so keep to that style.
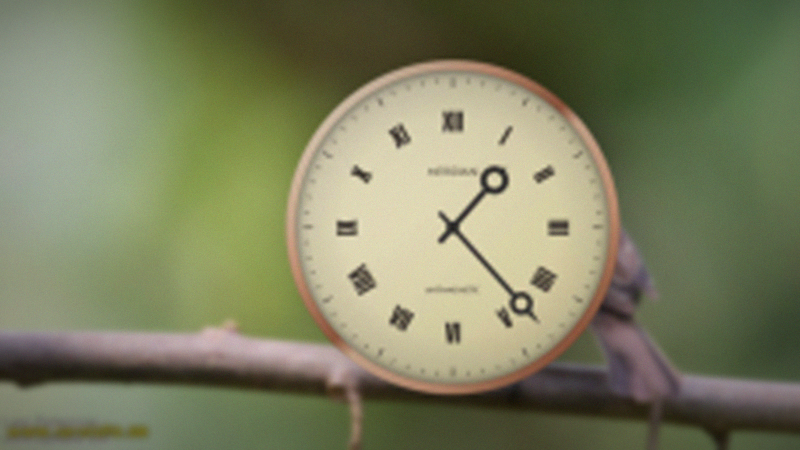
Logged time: 1:23
